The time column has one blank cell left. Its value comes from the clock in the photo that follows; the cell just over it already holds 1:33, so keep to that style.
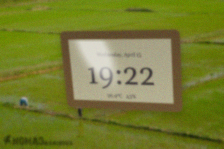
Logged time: 19:22
